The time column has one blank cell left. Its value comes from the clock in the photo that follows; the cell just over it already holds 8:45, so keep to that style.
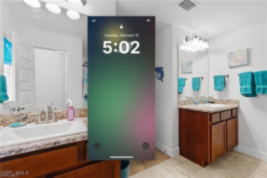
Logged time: 5:02
